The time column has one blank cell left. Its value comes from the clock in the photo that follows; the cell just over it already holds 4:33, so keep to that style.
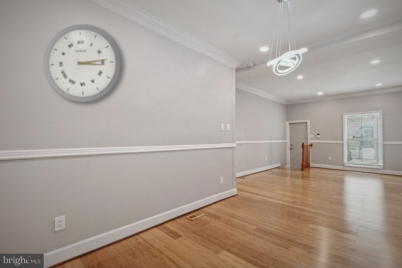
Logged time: 3:14
